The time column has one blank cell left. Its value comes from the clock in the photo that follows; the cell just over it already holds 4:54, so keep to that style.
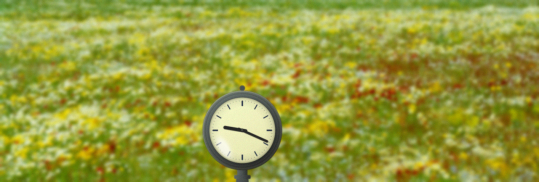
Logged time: 9:19
